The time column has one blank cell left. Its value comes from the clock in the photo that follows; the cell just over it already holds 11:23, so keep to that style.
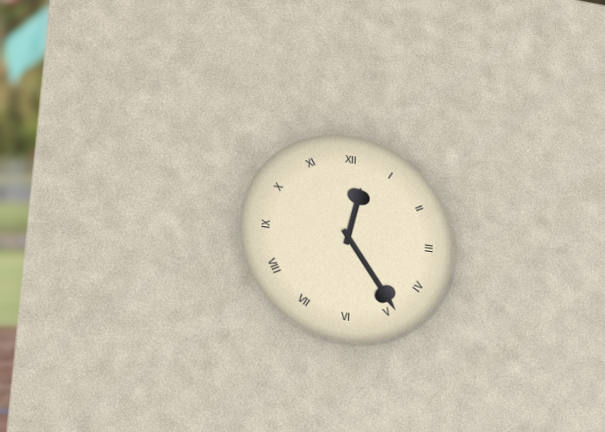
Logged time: 12:24
